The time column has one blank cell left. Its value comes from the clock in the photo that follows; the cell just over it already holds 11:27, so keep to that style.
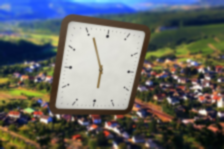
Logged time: 5:56
